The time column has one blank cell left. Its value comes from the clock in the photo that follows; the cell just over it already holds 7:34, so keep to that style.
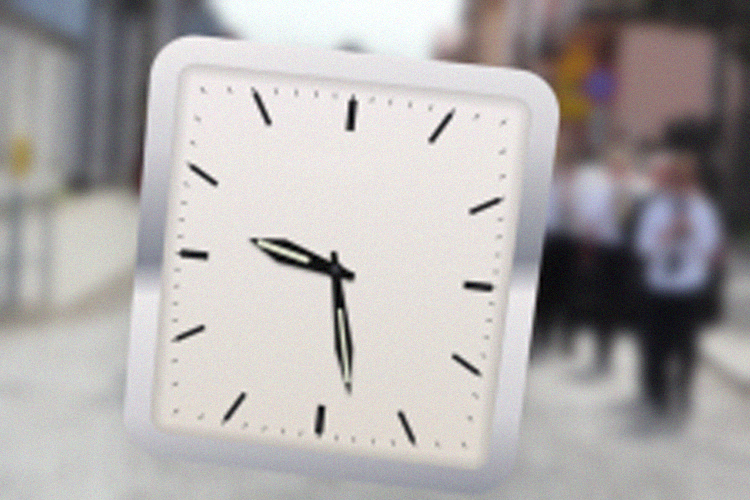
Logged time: 9:28
